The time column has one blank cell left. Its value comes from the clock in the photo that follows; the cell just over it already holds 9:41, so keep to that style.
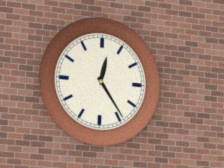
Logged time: 12:24
